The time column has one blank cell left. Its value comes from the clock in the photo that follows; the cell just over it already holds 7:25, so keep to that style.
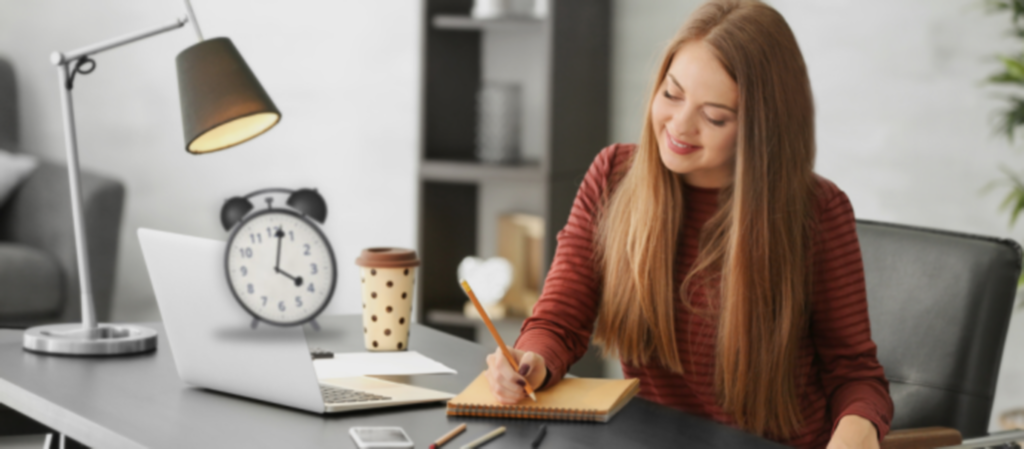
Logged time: 4:02
